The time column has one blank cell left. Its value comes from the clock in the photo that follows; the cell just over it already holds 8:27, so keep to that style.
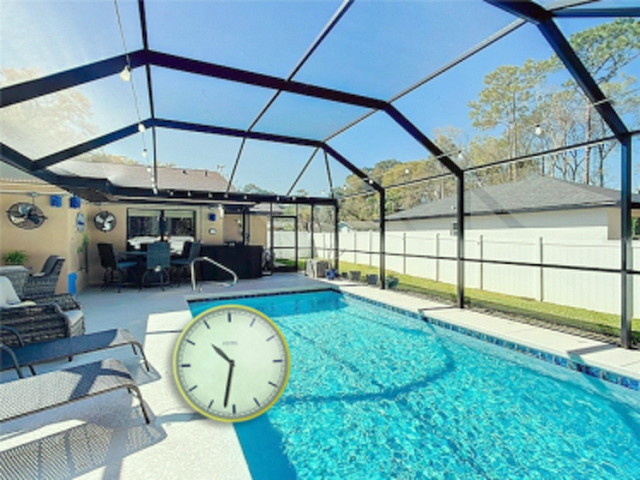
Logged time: 10:32
